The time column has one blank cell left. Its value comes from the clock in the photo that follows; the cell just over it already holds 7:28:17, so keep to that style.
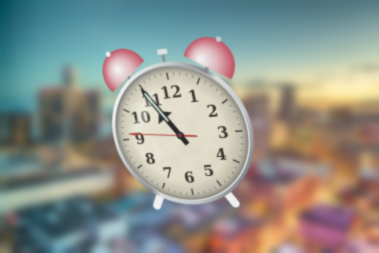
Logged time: 10:54:46
